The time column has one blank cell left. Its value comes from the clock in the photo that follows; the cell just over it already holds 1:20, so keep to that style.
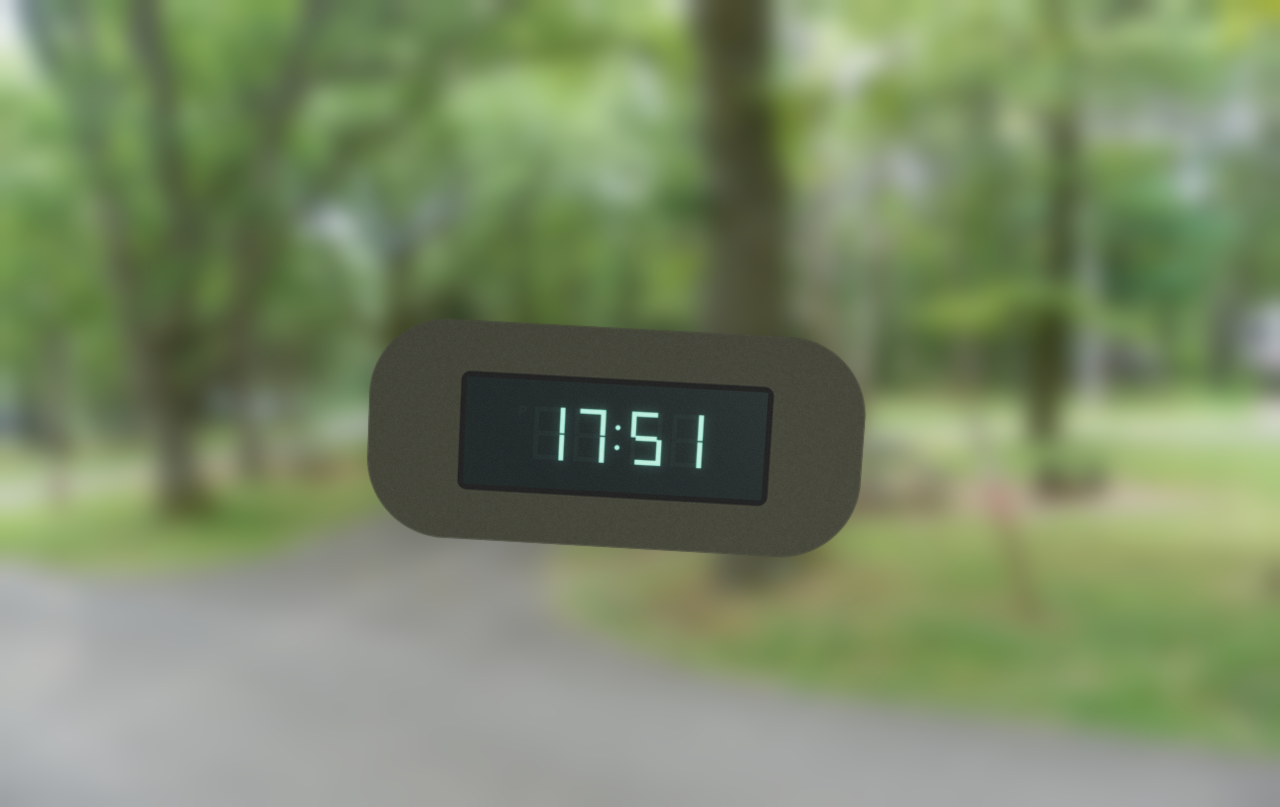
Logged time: 17:51
